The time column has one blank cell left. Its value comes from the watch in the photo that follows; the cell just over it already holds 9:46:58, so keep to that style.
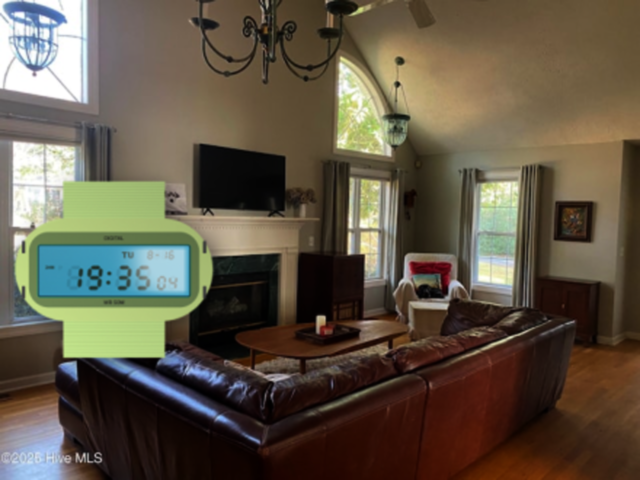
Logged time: 19:35:04
